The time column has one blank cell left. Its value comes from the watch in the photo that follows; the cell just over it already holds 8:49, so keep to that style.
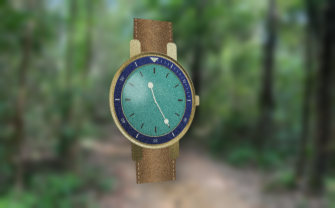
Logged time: 11:25
